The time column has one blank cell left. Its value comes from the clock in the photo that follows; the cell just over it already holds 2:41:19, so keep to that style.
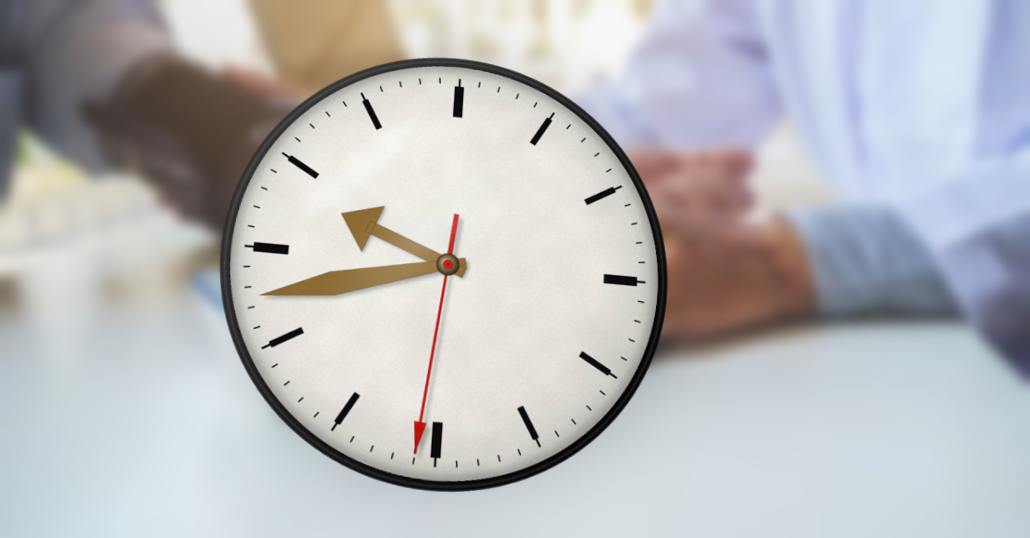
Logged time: 9:42:31
